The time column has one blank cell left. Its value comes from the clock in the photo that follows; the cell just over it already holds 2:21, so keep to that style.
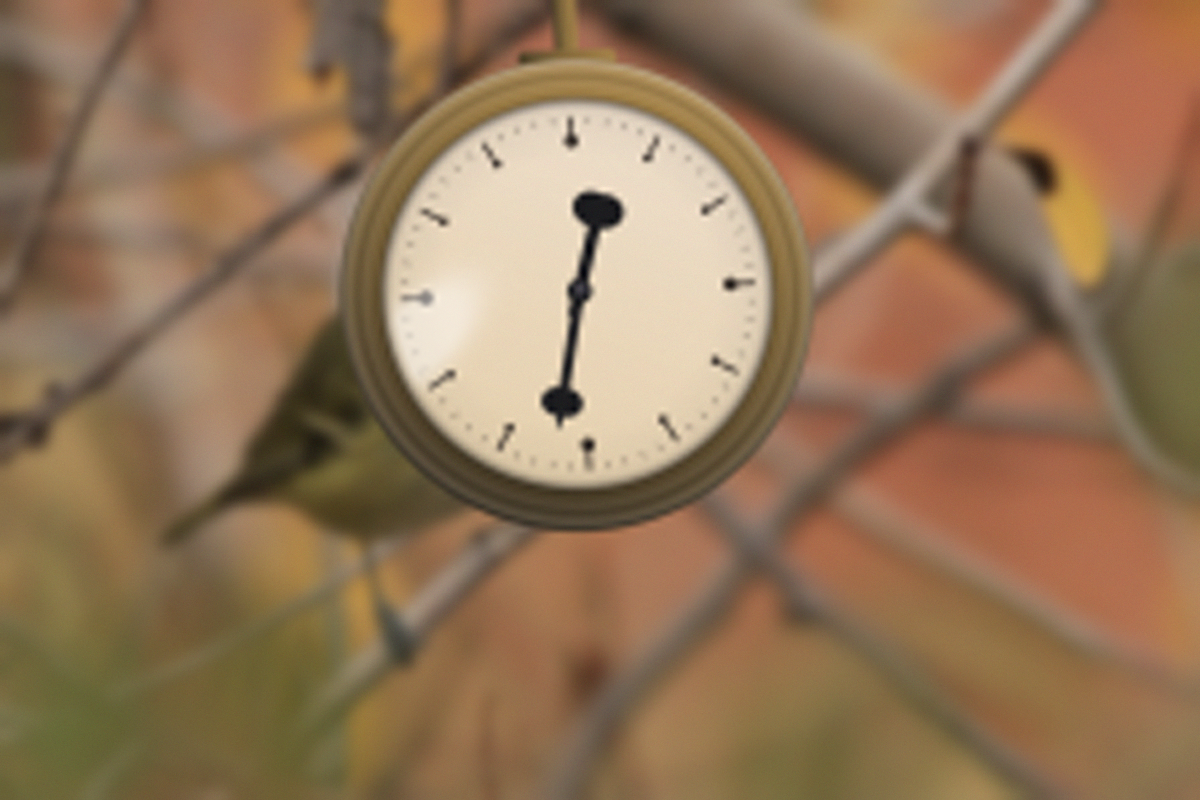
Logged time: 12:32
